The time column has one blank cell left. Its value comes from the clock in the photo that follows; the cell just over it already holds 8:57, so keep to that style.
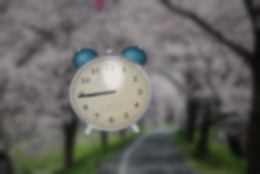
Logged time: 8:44
